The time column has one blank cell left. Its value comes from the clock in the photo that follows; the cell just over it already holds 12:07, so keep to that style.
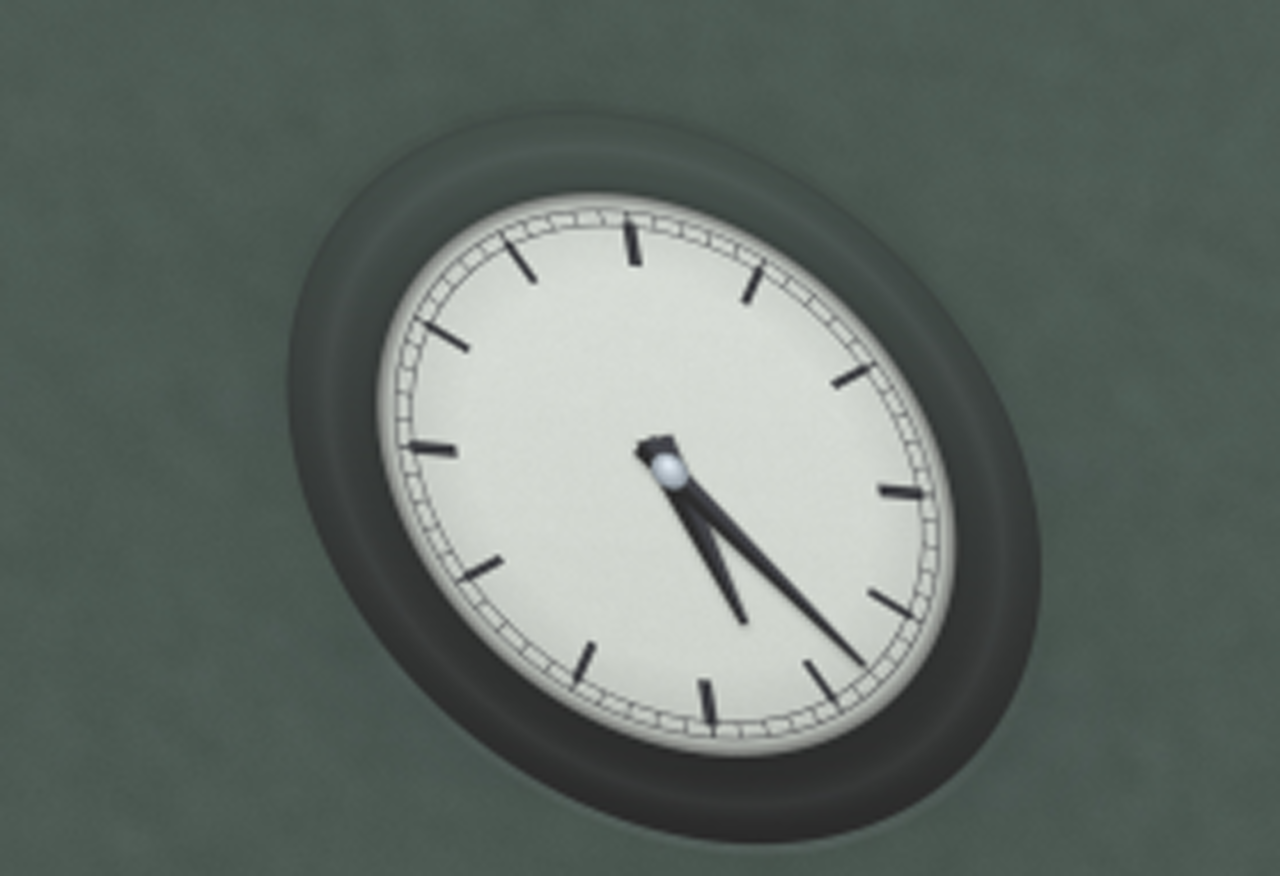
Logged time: 5:23
